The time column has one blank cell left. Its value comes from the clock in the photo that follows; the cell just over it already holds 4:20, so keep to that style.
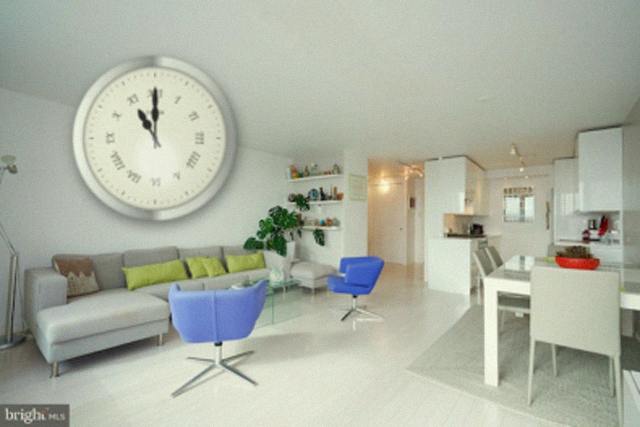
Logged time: 11:00
